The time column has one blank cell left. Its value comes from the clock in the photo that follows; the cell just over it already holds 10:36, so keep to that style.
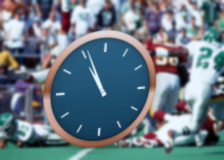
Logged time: 10:56
